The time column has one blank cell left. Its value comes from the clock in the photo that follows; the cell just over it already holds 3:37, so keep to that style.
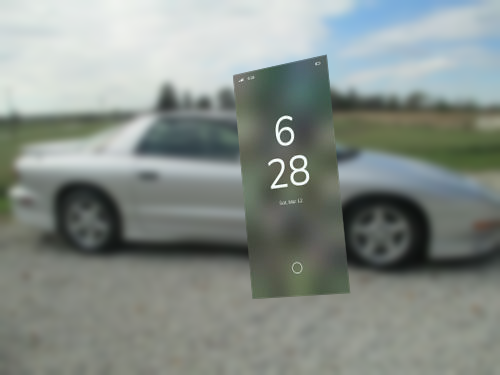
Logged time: 6:28
